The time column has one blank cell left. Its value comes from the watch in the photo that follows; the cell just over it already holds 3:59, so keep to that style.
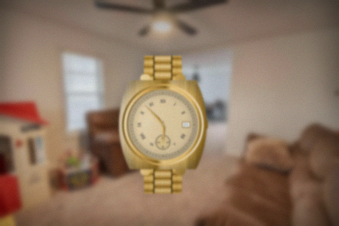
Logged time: 5:53
